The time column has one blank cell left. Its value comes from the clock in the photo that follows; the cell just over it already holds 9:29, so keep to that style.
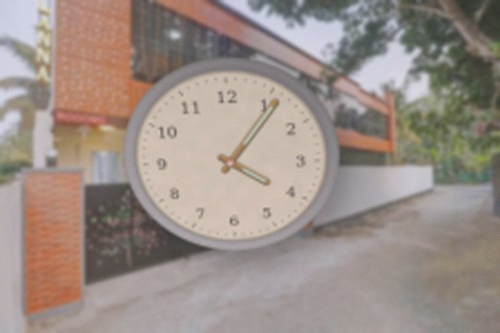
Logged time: 4:06
